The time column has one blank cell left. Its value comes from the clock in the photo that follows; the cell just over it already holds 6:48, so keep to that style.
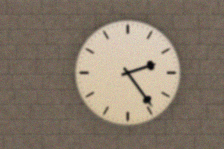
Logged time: 2:24
